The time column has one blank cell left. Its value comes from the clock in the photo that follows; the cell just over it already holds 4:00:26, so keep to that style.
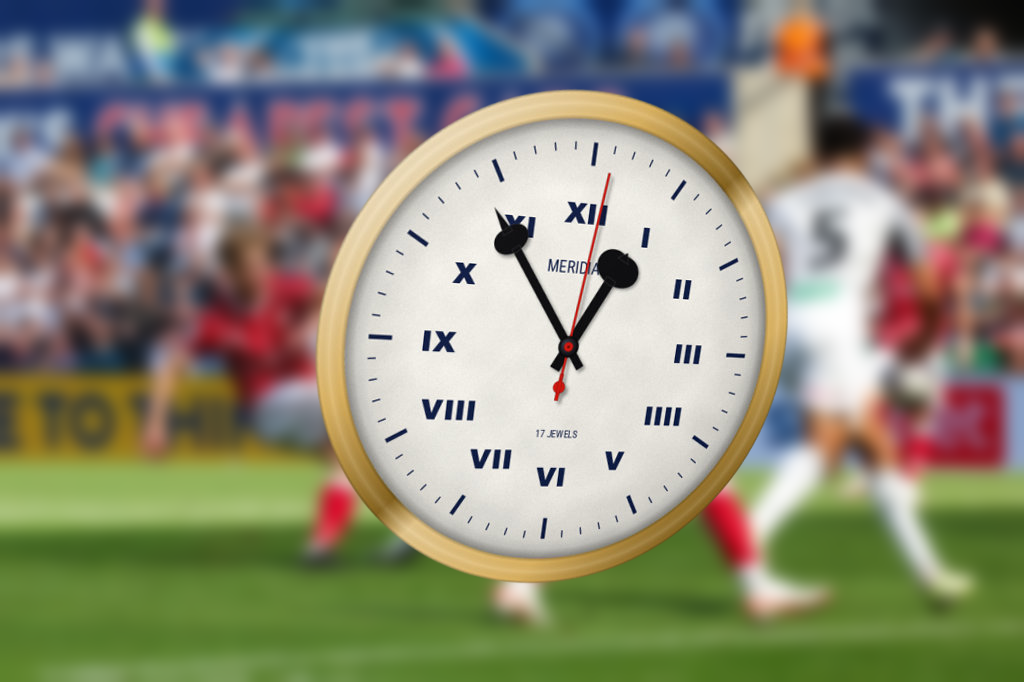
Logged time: 12:54:01
